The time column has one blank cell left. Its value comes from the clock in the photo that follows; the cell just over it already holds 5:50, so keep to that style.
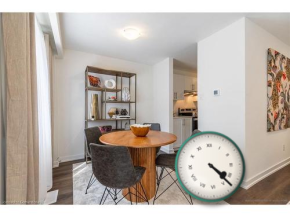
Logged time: 4:23
